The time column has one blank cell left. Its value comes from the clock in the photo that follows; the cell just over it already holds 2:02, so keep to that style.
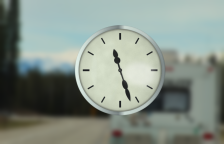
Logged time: 11:27
